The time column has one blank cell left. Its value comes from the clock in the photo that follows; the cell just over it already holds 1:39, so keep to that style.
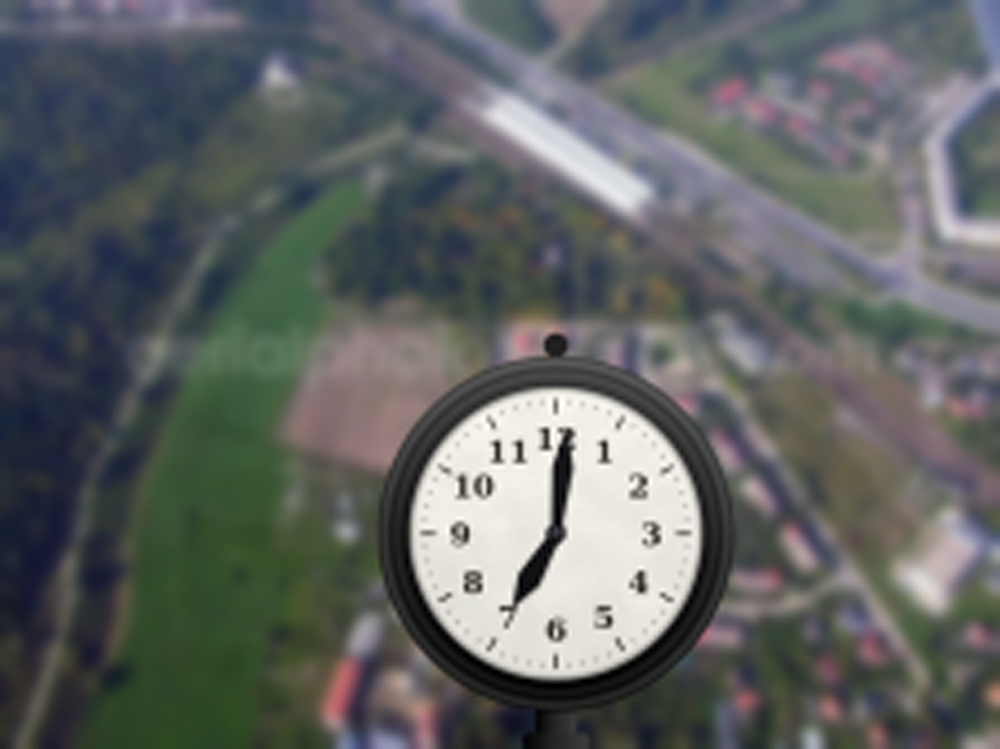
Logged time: 7:01
